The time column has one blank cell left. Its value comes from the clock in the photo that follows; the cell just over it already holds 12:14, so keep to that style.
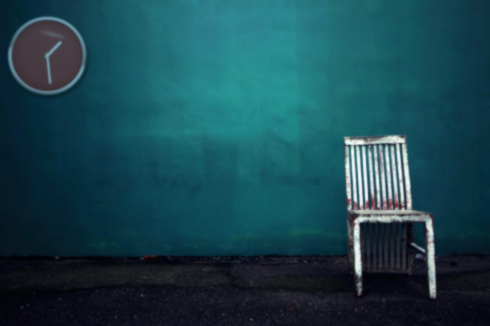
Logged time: 1:29
